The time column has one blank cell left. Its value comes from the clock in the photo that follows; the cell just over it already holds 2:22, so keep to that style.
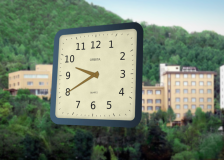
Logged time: 9:40
